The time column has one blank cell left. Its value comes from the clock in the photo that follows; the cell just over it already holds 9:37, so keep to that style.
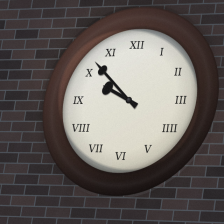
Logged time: 9:52
